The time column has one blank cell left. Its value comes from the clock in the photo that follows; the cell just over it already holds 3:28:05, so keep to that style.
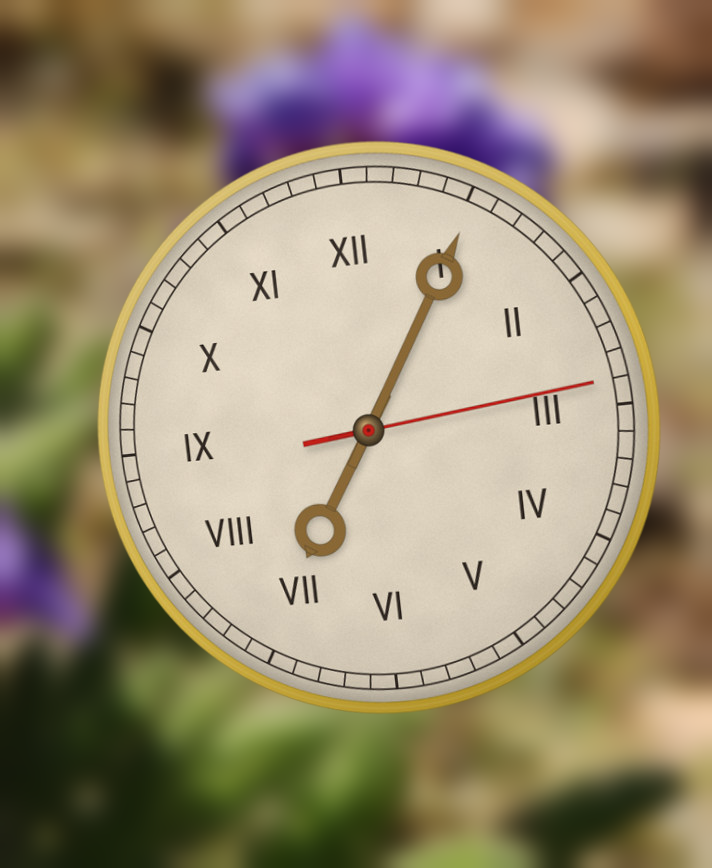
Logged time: 7:05:14
